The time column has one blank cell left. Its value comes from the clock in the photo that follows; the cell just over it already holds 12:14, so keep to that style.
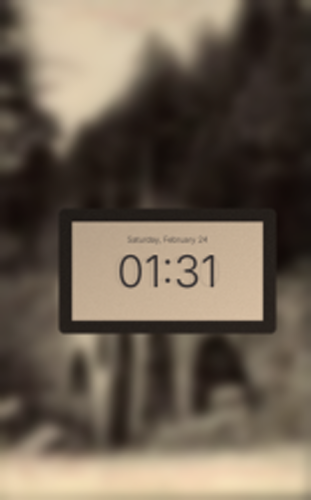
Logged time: 1:31
